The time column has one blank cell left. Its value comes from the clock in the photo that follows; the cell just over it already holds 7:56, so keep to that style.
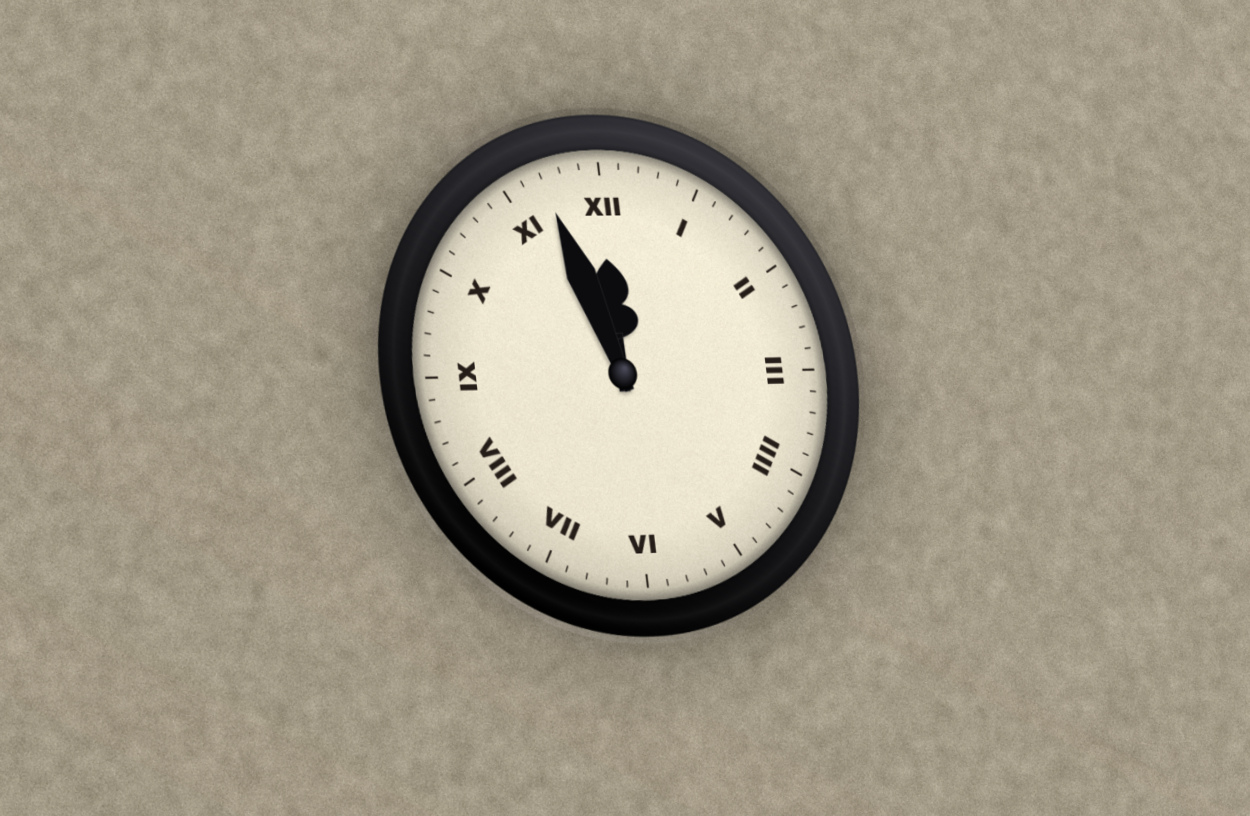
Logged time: 11:57
